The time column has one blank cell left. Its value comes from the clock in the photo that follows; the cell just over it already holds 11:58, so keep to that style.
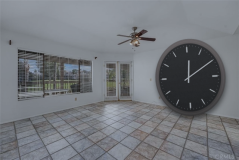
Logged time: 12:10
